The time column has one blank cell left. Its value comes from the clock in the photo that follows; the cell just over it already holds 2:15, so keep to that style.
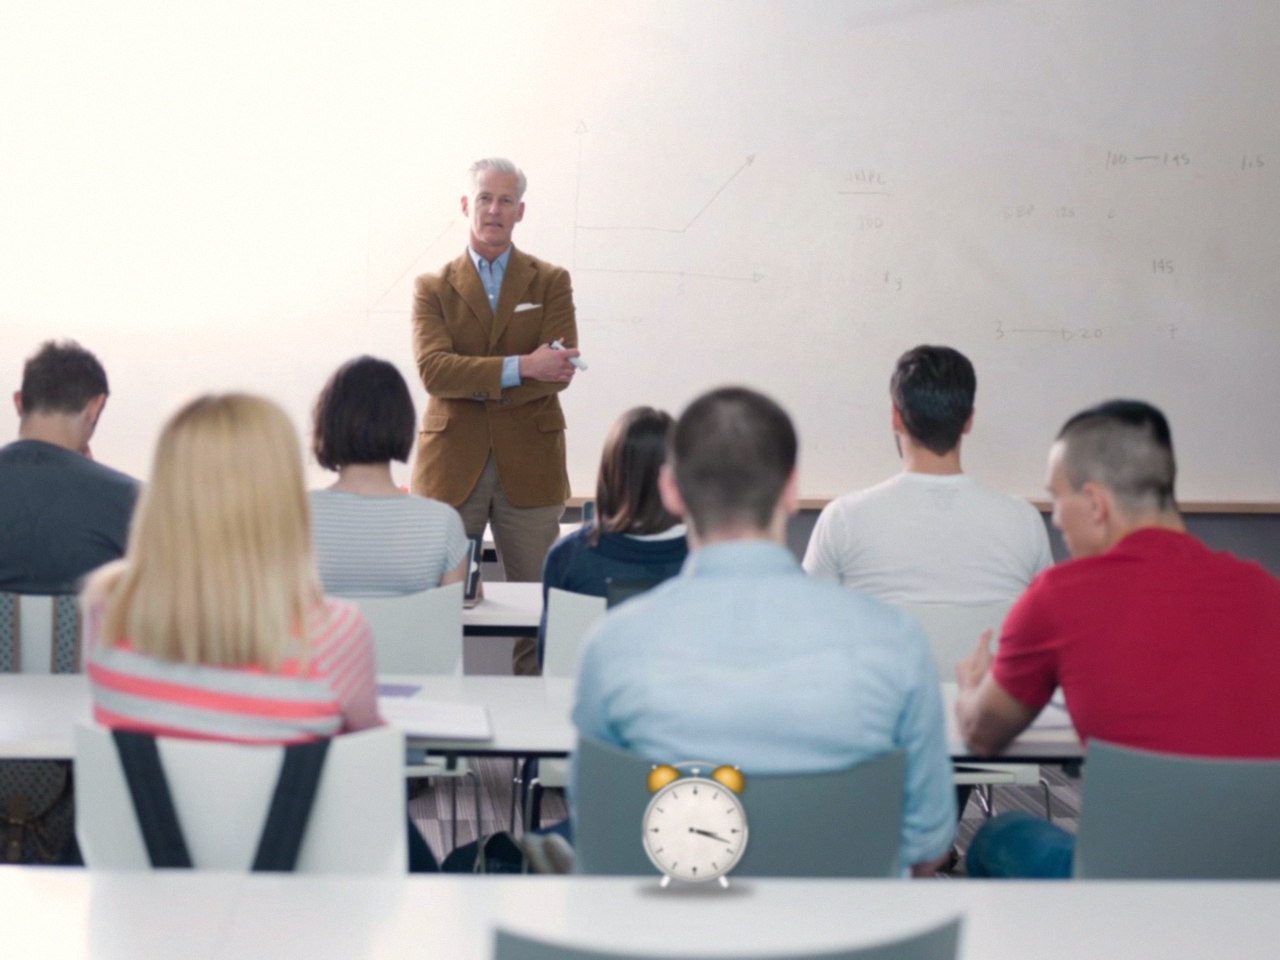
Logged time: 3:18
